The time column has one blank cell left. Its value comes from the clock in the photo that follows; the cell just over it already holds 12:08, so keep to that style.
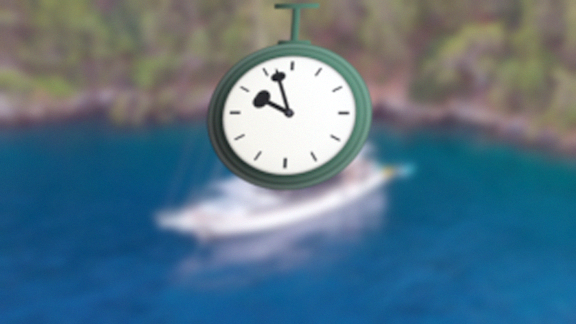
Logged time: 9:57
